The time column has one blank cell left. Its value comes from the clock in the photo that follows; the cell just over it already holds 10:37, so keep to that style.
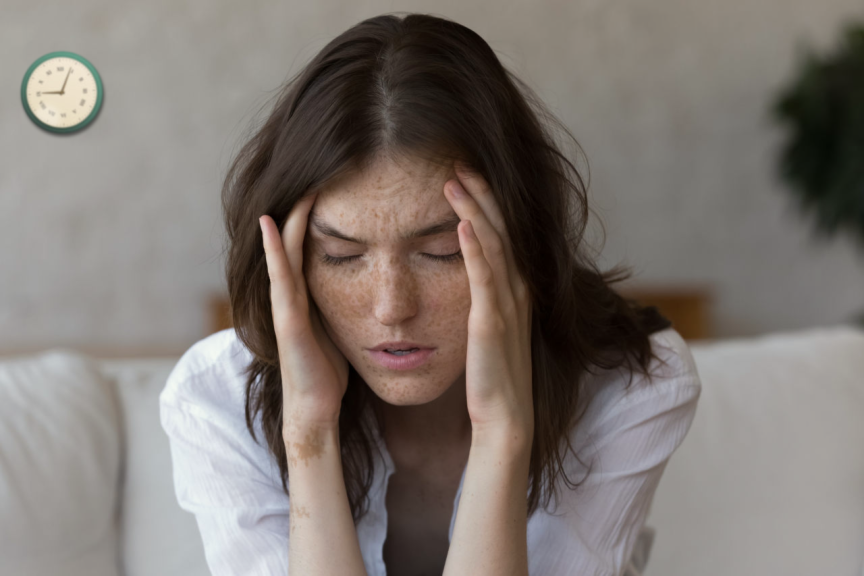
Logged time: 9:04
